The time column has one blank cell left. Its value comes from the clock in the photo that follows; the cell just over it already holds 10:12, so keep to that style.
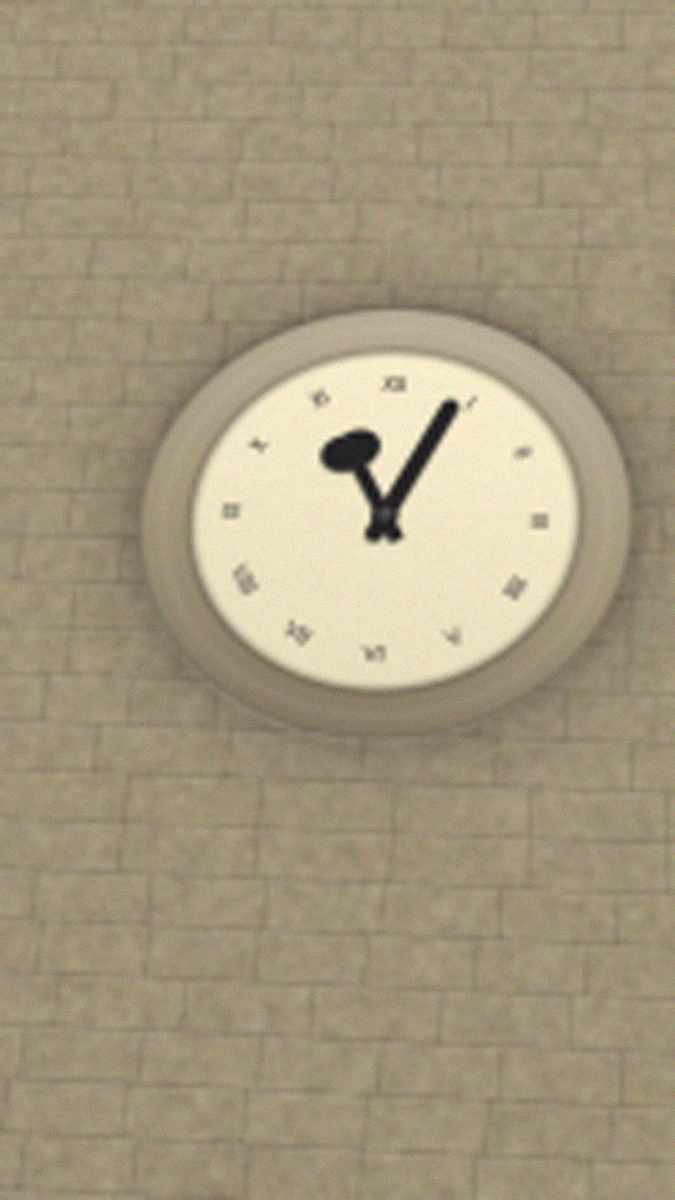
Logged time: 11:04
